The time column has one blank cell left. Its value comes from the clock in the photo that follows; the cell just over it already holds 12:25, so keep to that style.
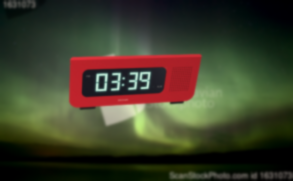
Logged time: 3:39
